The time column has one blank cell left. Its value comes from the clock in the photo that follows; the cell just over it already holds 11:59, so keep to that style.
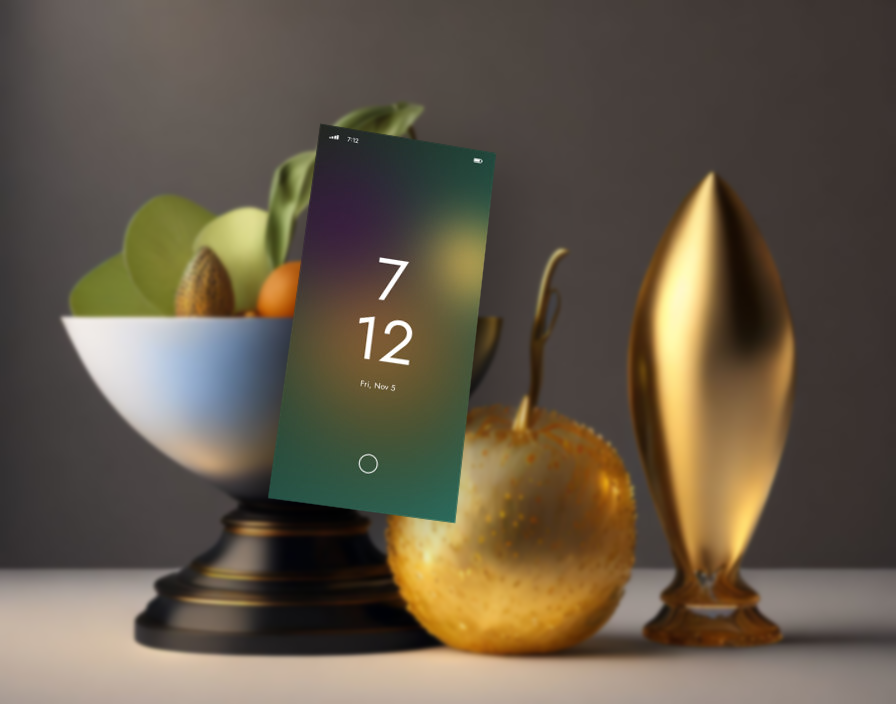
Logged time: 7:12
